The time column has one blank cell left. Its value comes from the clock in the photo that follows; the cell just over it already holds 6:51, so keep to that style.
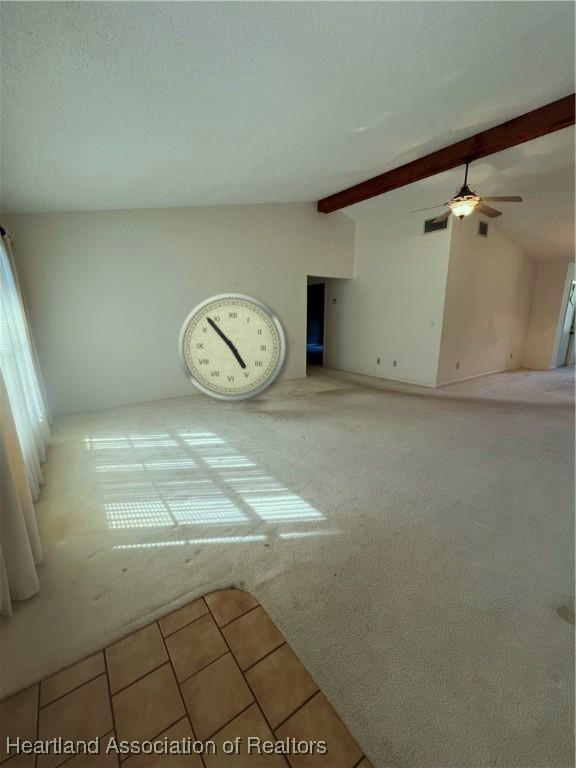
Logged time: 4:53
